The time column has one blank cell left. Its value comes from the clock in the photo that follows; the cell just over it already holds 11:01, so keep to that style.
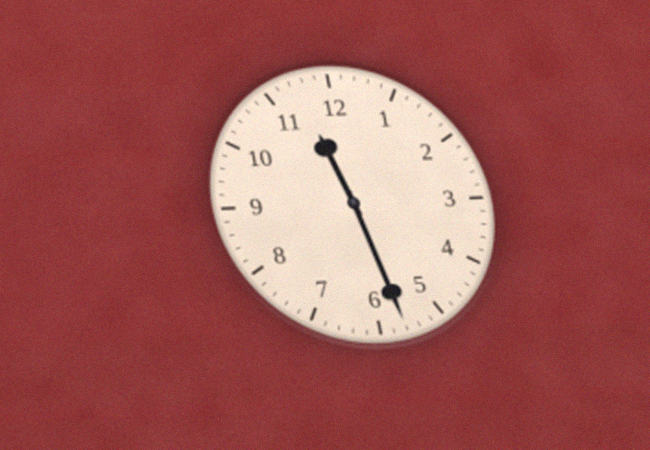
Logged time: 11:28
